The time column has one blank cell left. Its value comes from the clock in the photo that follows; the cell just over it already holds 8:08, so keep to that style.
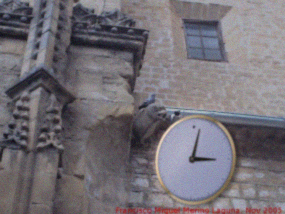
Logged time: 3:02
